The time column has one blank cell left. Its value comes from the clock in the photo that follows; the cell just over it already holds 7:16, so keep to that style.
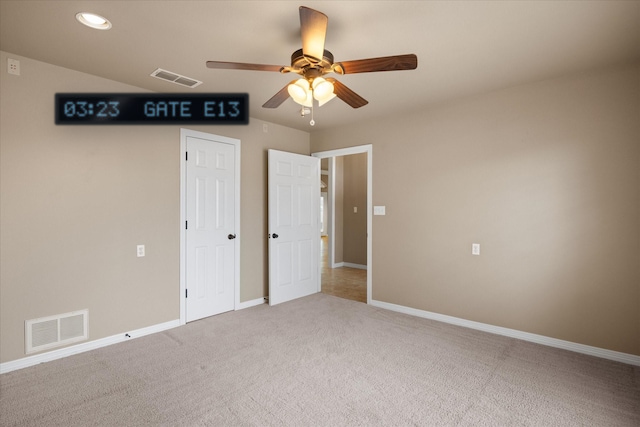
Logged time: 3:23
